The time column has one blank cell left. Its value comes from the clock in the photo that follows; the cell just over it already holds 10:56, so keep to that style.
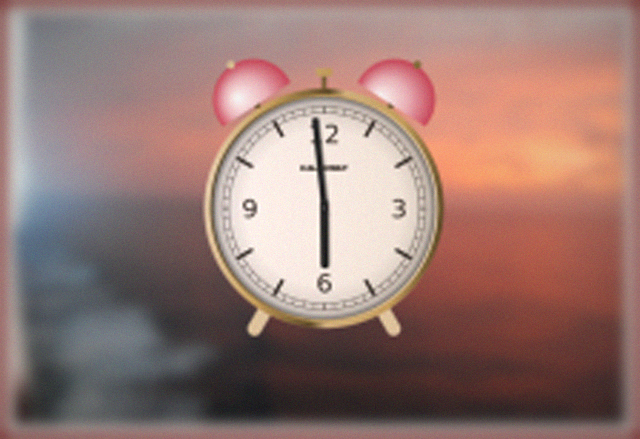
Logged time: 5:59
